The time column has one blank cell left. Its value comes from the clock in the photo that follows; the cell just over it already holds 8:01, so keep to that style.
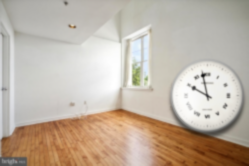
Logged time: 9:58
